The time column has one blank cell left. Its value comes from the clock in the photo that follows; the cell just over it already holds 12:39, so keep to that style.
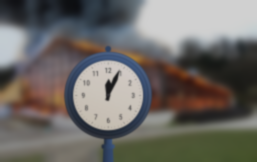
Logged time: 12:04
